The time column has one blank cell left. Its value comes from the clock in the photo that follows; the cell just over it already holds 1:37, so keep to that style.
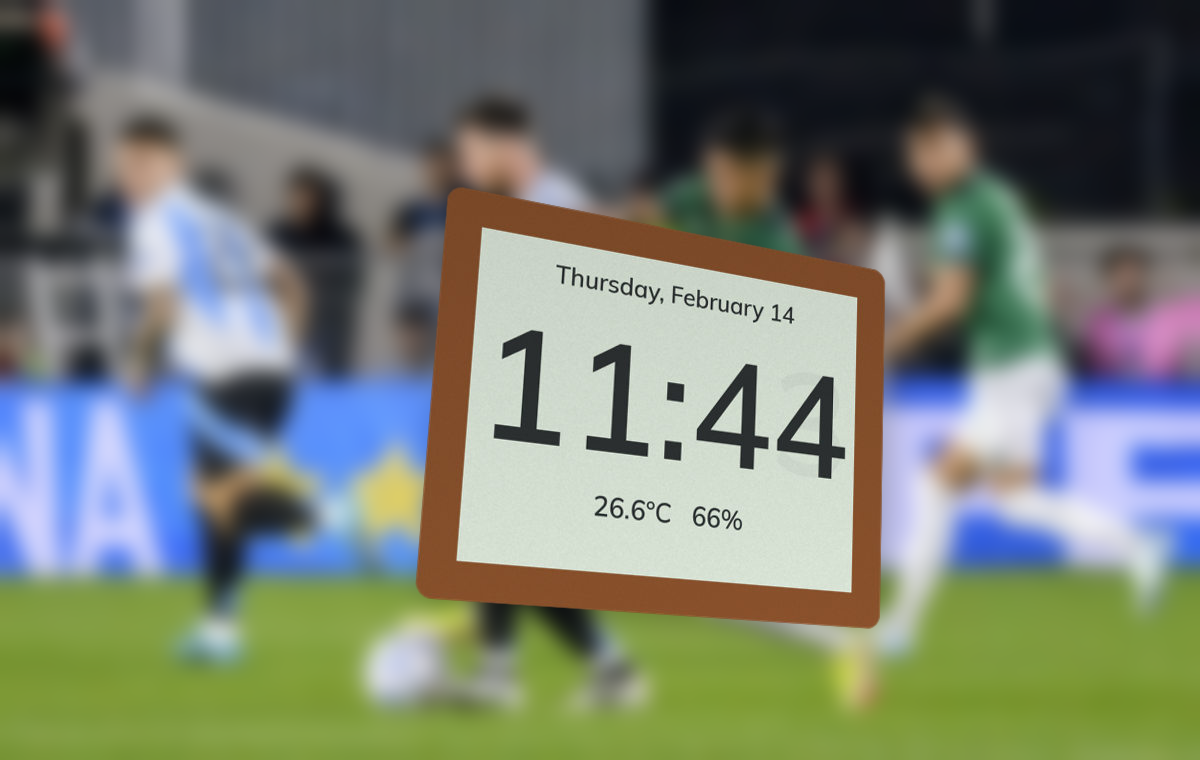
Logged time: 11:44
